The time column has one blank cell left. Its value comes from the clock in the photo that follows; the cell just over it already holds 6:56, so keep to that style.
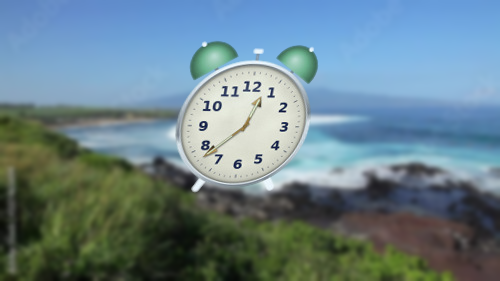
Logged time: 12:38
